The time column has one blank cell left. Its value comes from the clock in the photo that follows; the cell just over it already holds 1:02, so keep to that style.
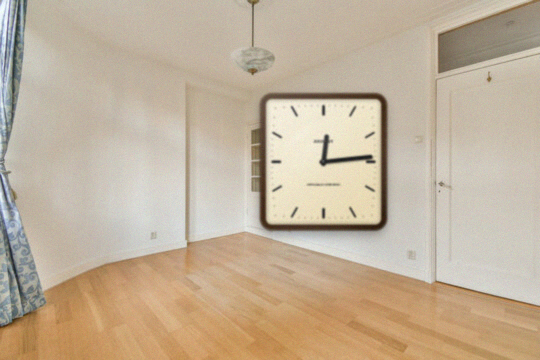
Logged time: 12:14
